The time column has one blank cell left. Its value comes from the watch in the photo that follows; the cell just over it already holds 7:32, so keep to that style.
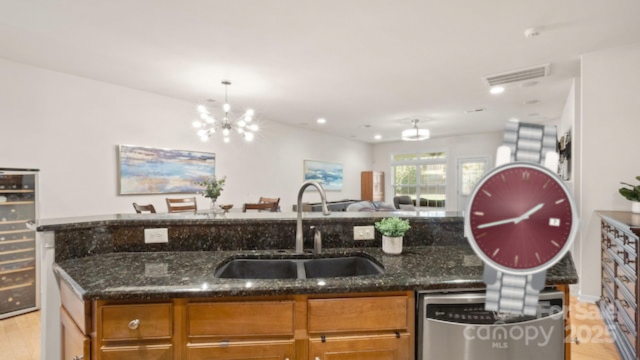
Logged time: 1:42
